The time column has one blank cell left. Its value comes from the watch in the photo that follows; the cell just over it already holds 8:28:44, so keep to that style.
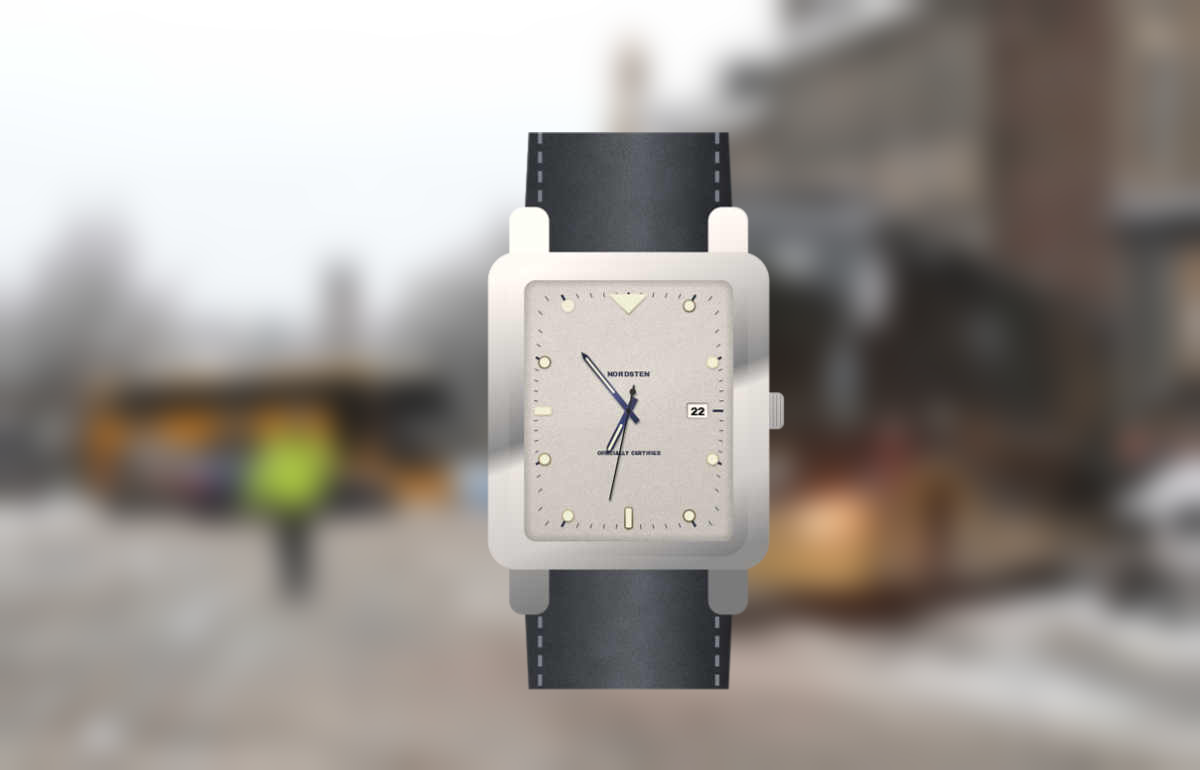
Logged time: 6:53:32
